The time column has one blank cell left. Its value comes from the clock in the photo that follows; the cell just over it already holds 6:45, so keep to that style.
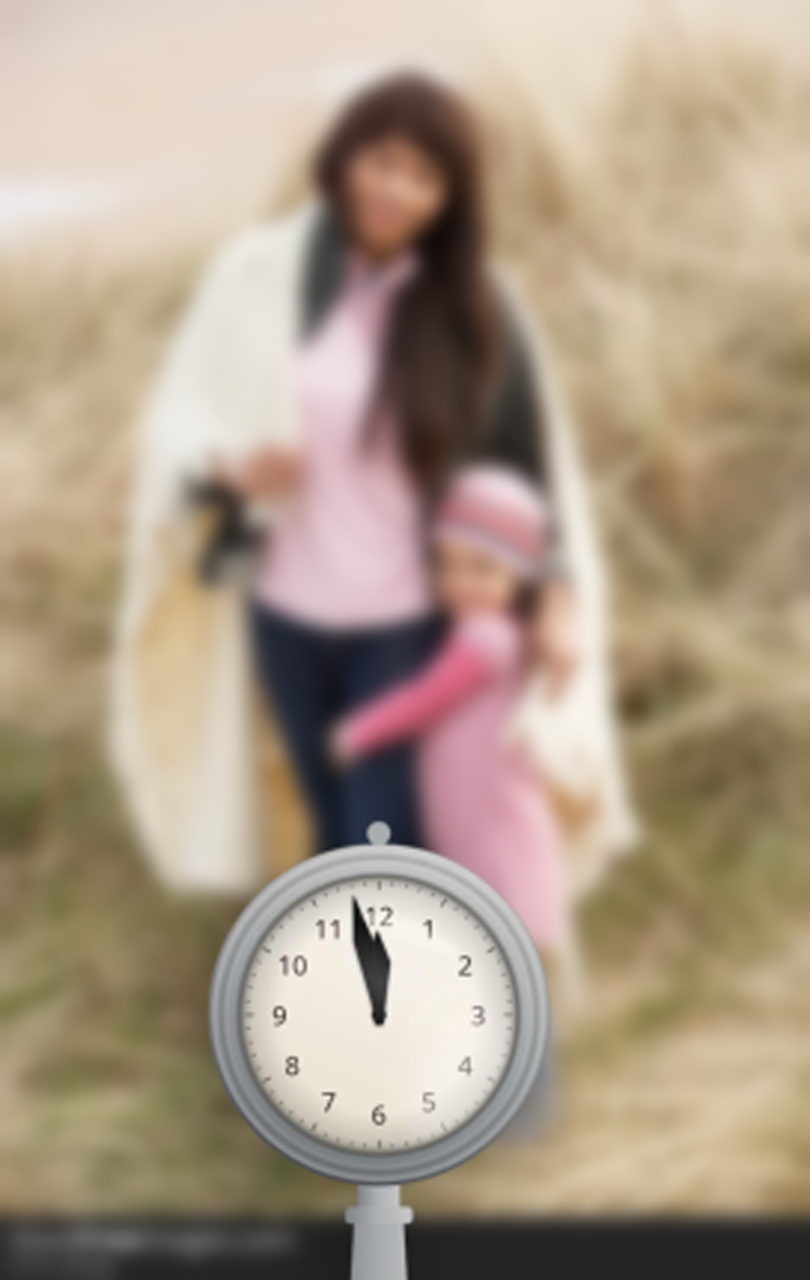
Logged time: 11:58
